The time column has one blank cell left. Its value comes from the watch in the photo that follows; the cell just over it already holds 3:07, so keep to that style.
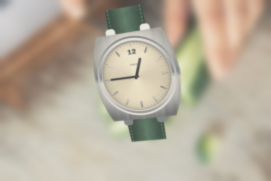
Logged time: 12:45
